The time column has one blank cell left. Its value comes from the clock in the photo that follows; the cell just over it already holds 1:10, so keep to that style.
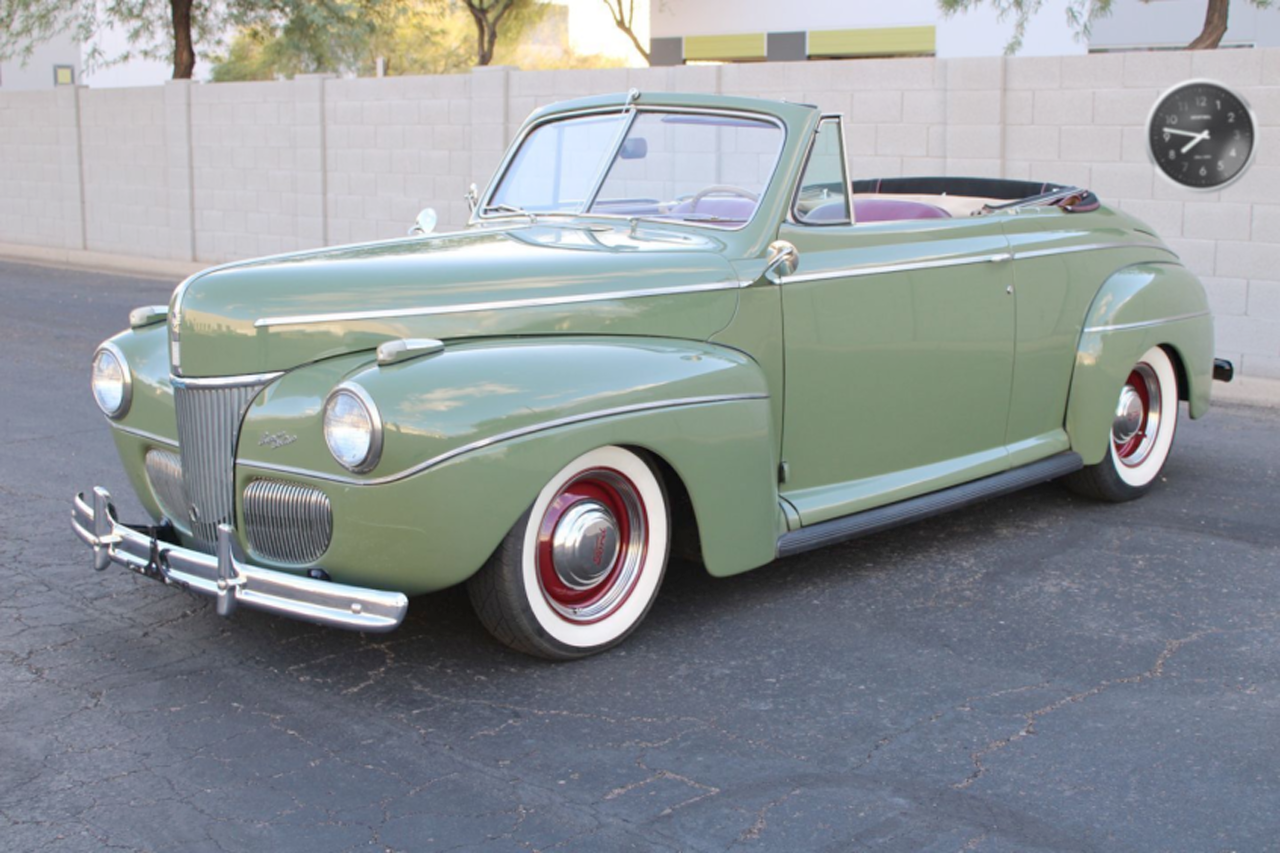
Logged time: 7:47
